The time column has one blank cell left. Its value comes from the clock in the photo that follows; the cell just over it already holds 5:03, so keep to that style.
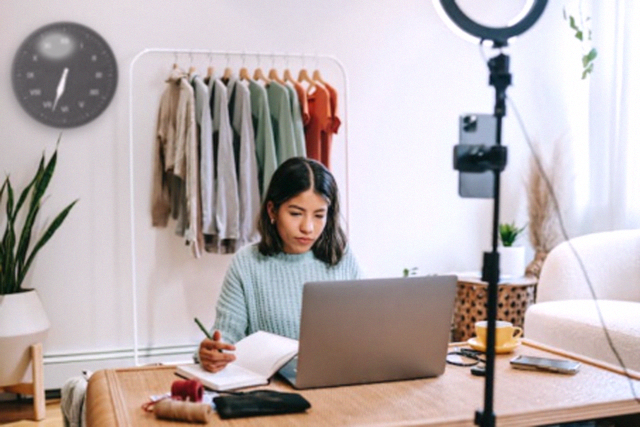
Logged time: 6:33
